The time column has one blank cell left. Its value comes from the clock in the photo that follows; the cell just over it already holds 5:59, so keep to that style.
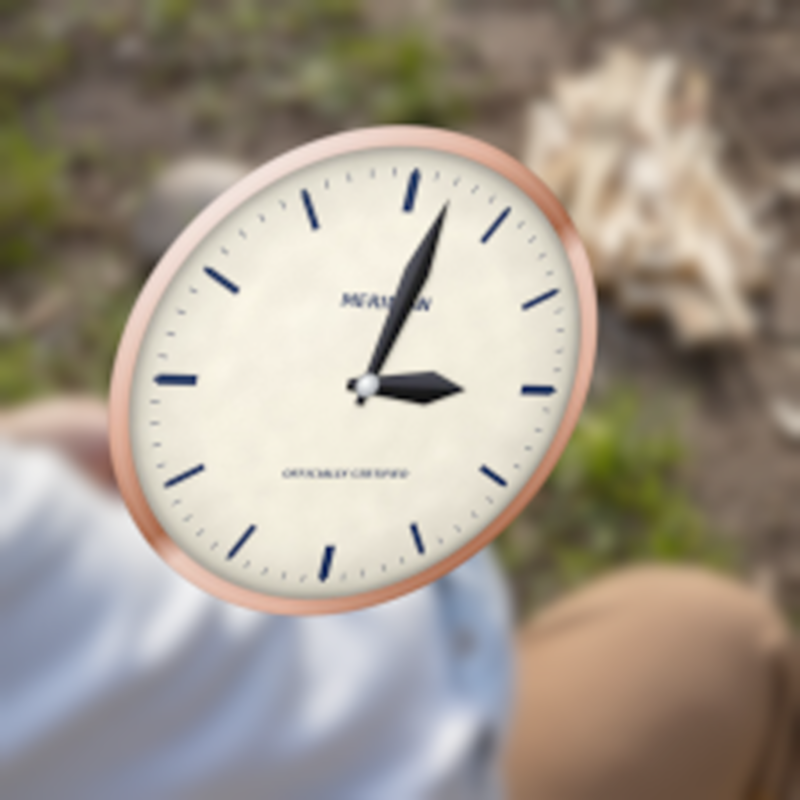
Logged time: 3:02
